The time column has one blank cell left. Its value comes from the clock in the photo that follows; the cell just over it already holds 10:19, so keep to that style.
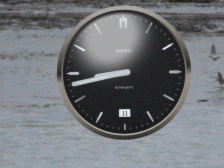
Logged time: 8:43
